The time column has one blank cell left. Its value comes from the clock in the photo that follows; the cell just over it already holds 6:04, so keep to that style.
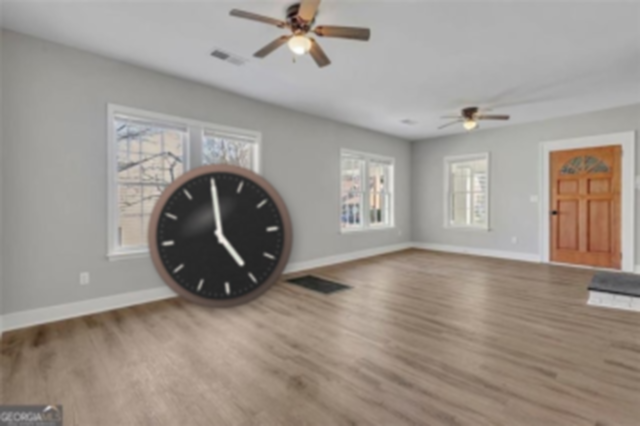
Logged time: 5:00
